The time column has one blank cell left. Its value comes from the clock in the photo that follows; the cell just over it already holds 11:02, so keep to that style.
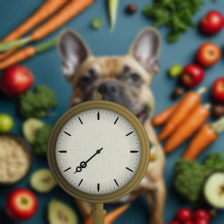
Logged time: 7:38
